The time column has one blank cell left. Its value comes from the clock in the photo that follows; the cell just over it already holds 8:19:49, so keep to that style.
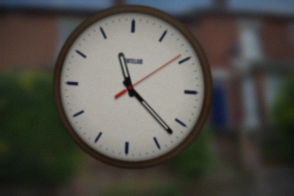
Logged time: 11:22:09
